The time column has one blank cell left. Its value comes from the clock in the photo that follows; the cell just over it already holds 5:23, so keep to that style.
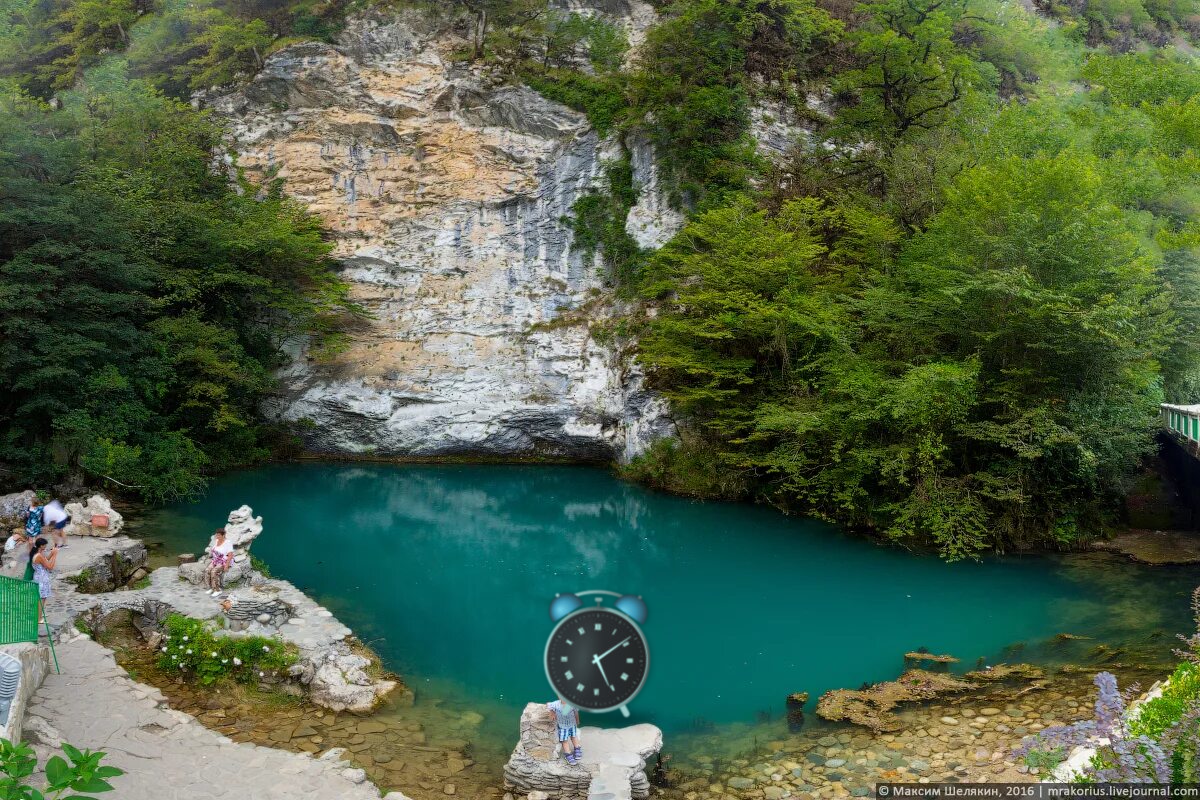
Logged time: 5:09
